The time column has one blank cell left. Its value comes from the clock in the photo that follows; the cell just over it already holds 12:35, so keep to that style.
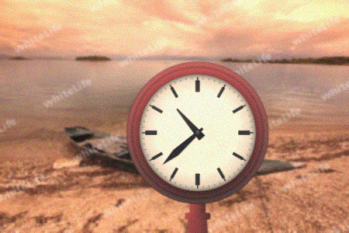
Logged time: 10:38
